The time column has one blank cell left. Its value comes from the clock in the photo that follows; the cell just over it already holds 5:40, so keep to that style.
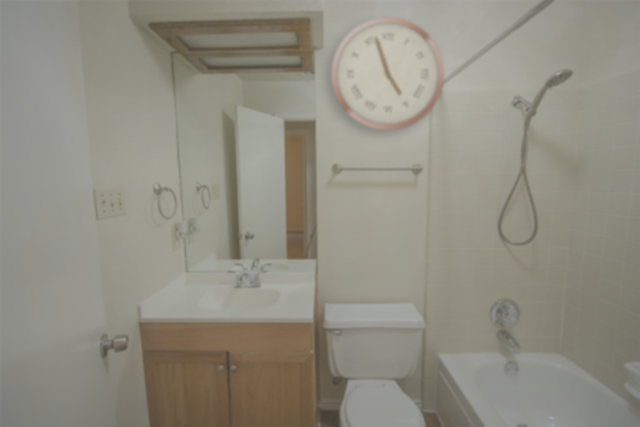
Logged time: 4:57
